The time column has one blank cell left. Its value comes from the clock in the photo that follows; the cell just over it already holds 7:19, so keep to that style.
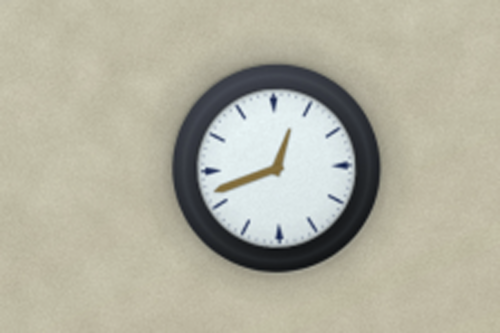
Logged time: 12:42
